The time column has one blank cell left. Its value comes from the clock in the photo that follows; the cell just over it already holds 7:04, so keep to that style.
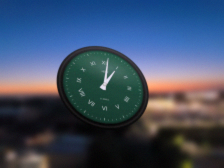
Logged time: 1:01
